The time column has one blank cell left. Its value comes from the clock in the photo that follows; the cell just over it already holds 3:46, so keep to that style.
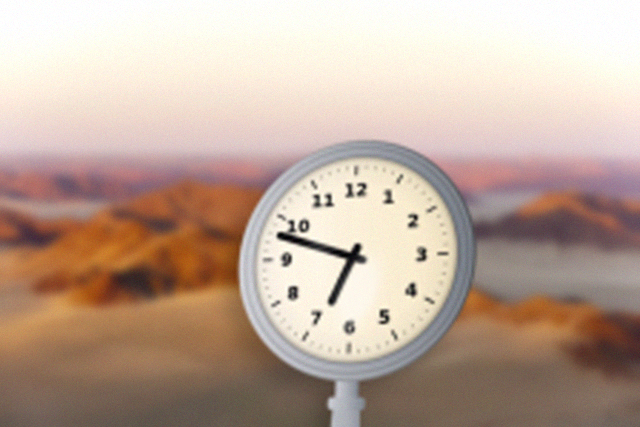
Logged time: 6:48
